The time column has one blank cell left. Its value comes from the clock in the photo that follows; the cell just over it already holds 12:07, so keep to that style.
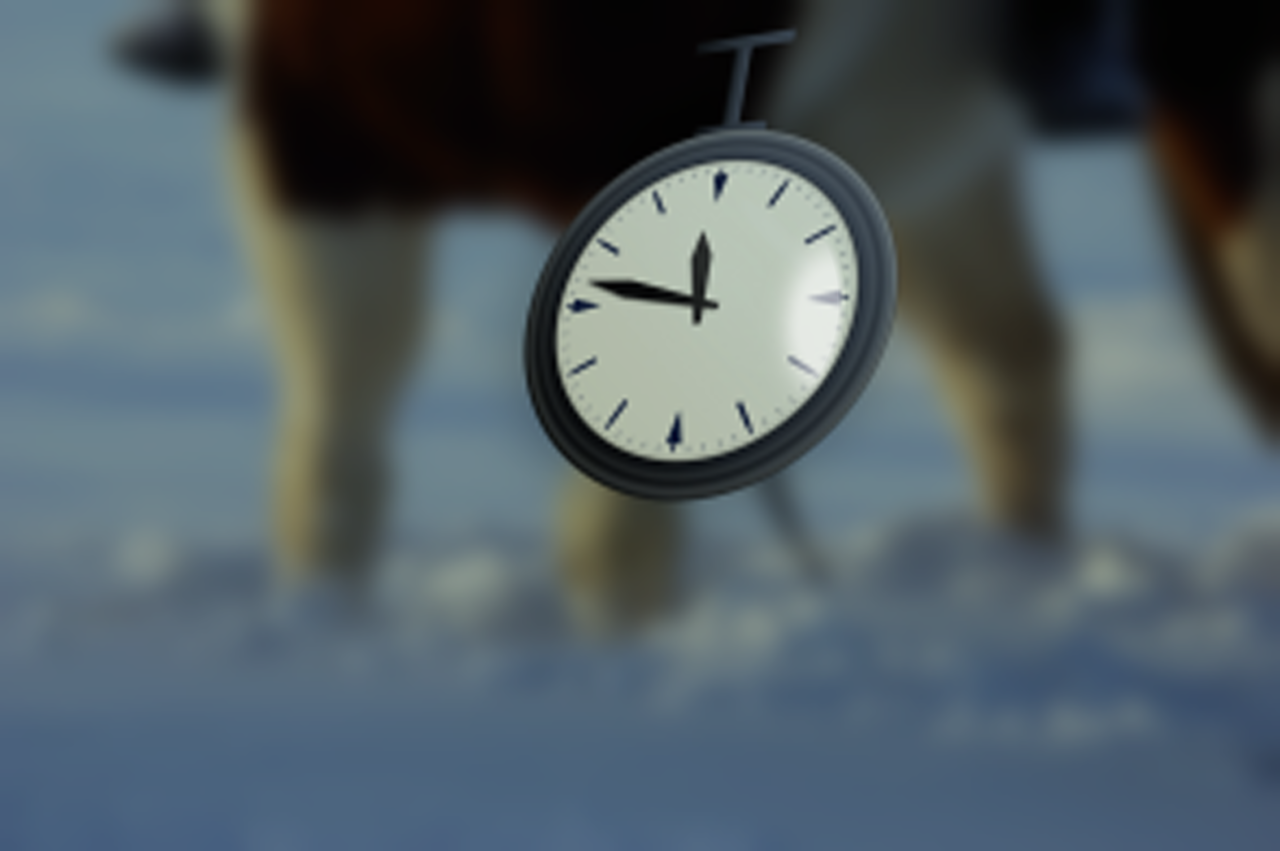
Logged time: 11:47
